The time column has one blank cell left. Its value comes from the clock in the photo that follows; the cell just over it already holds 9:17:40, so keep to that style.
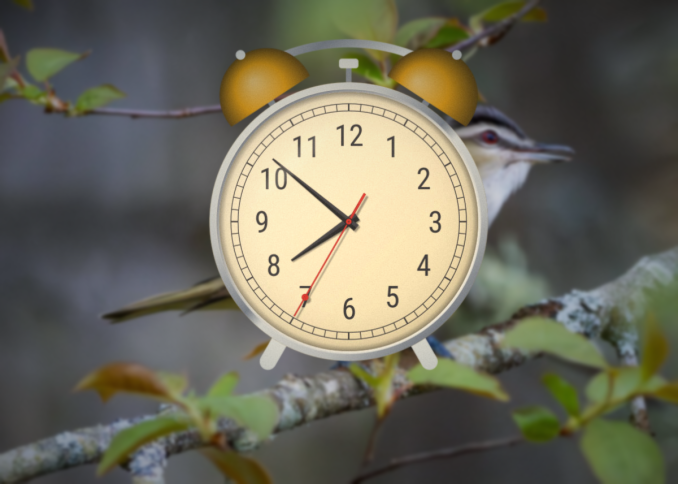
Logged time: 7:51:35
